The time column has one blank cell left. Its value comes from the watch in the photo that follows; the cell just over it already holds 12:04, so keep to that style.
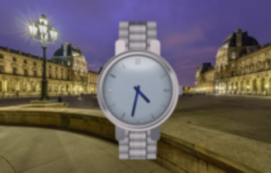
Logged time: 4:32
